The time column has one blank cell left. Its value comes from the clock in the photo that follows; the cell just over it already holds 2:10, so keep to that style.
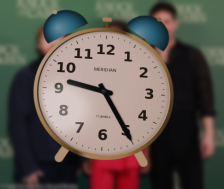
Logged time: 9:25
